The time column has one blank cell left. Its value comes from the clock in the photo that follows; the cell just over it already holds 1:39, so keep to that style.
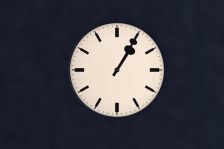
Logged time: 1:05
